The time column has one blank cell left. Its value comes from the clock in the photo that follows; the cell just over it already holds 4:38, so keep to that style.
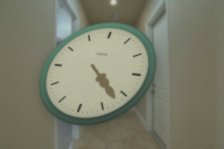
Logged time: 4:22
